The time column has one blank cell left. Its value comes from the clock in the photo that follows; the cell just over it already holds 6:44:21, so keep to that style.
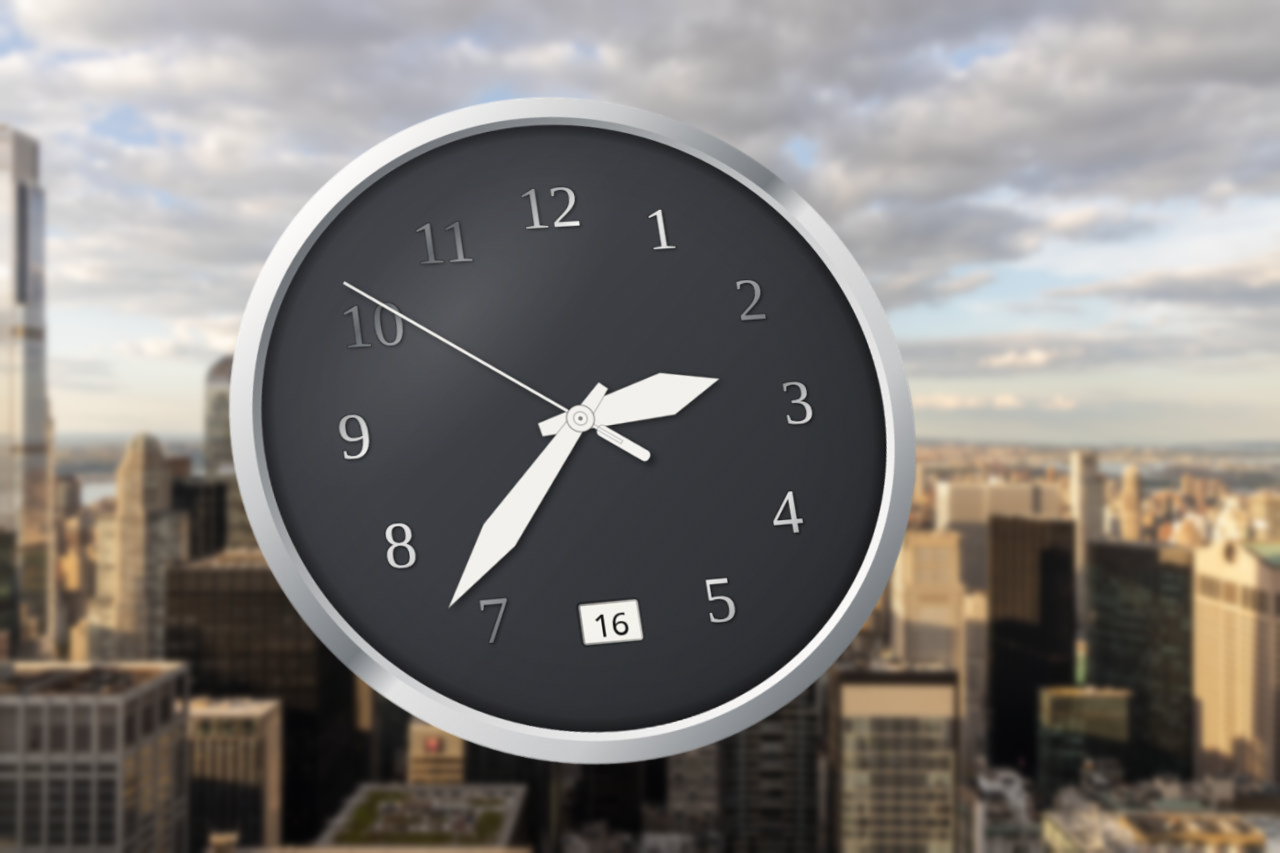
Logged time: 2:36:51
